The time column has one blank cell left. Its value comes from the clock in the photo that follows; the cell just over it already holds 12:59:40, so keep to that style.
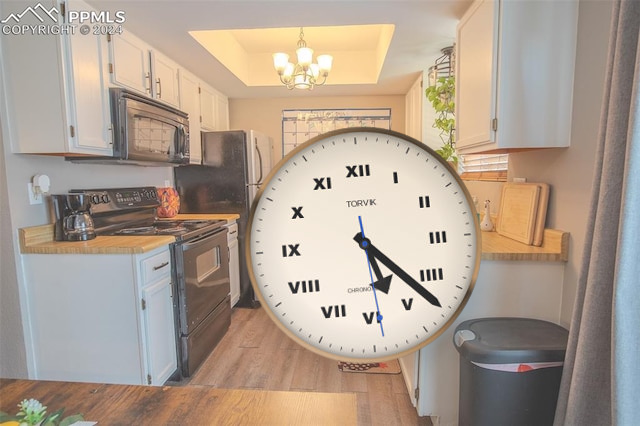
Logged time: 5:22:29
